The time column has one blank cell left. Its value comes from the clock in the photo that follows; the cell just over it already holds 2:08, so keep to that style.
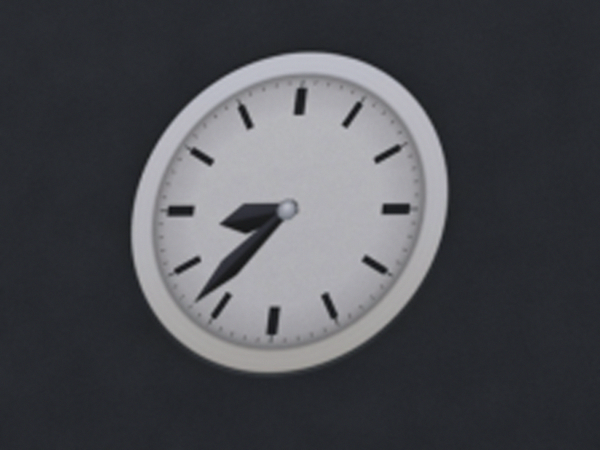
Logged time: 8:37
